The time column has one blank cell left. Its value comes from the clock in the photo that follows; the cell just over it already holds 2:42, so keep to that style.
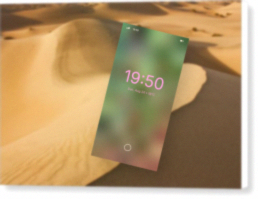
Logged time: 19:50
